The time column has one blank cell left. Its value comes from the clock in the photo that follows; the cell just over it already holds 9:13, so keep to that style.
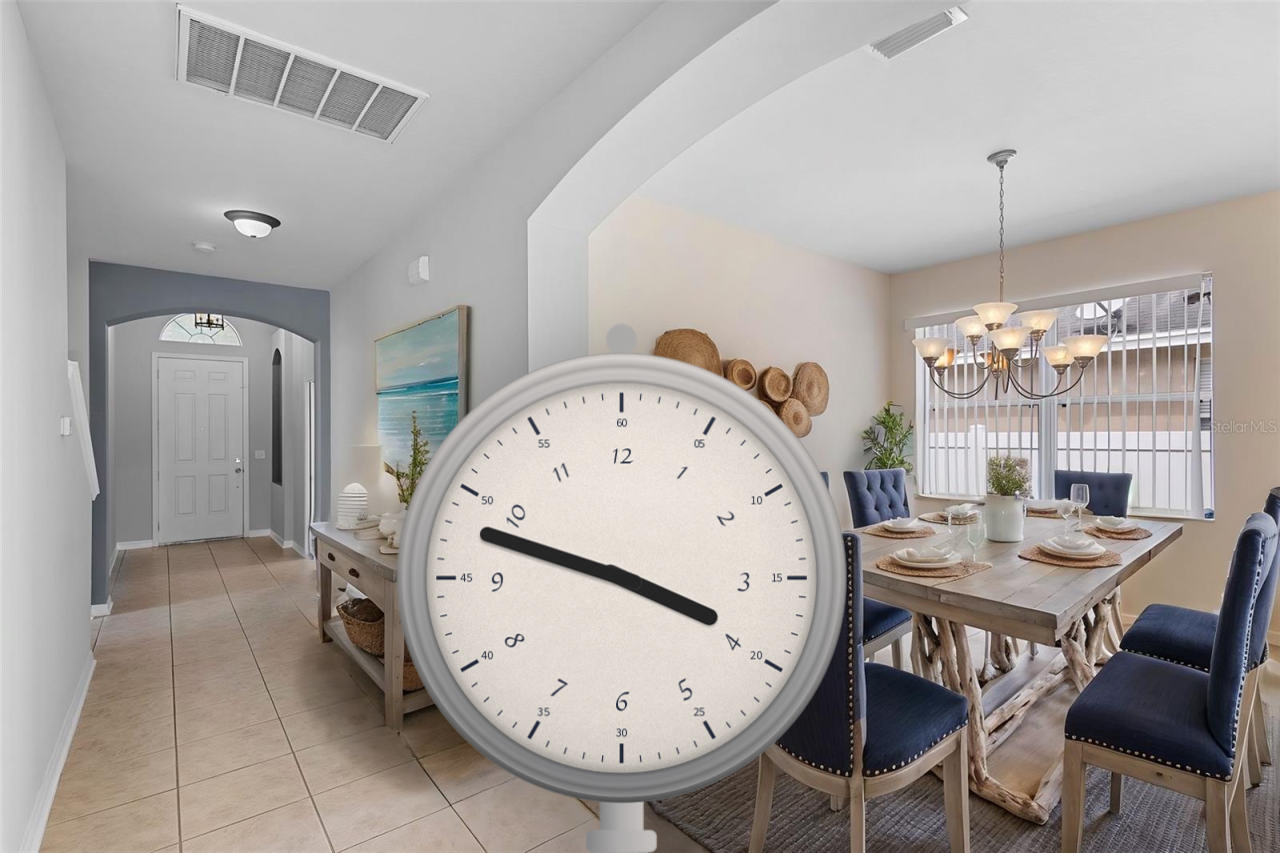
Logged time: 3:48
